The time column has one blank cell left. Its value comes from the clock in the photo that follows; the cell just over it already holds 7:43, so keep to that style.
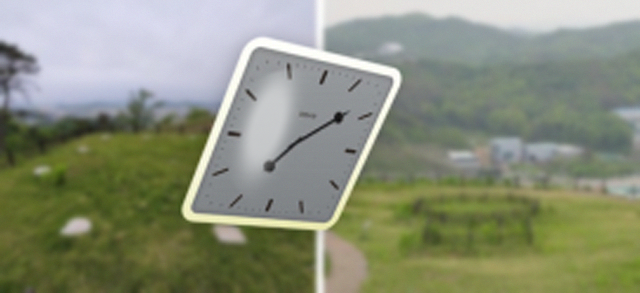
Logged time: 7:08
